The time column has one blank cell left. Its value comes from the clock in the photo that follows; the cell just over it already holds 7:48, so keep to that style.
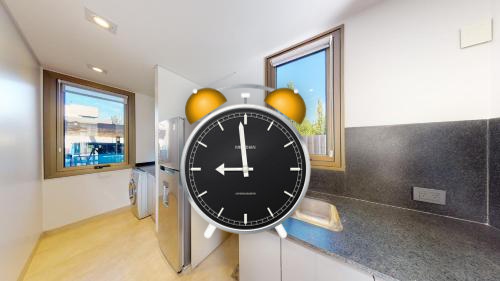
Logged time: 8:59
